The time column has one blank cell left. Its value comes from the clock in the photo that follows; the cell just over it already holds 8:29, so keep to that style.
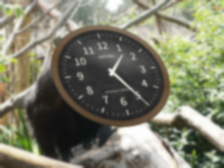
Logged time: 1:25
